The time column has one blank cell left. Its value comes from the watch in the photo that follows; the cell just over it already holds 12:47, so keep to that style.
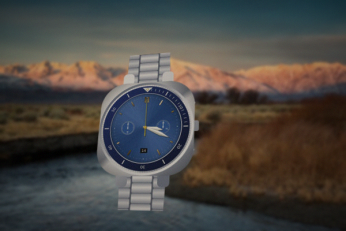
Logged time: 3:19
